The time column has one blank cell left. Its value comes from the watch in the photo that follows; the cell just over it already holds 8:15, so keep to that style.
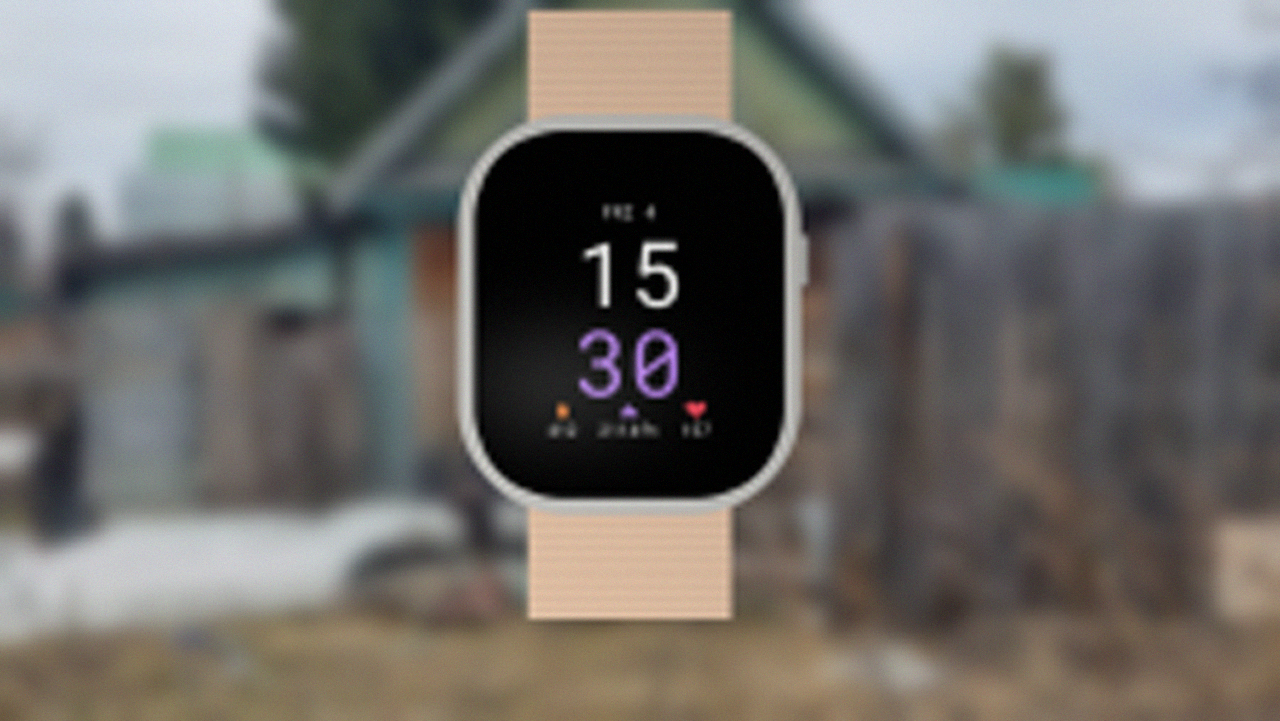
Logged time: 15:30
